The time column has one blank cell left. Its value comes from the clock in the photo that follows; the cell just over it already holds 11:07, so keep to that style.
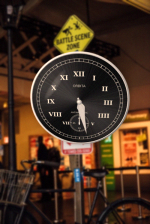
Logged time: 5:28
